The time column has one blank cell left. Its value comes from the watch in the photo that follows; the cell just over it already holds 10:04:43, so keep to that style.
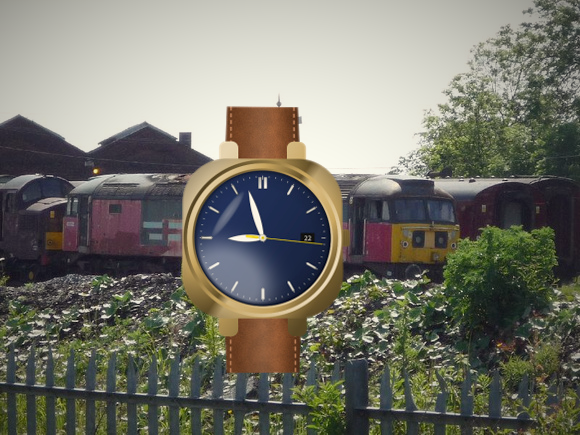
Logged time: 8:57:16
